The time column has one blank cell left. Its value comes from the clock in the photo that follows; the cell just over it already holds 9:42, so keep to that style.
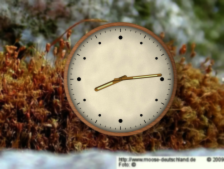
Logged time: 8:14
